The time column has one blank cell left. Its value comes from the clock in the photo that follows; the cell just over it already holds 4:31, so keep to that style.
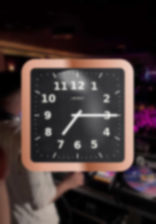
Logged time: 7:15
